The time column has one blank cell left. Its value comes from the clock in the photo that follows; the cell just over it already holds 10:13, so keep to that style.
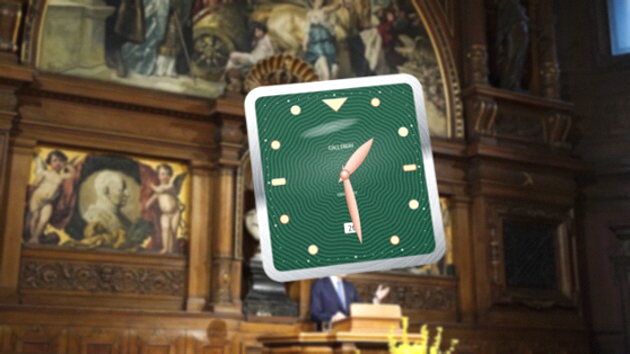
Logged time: 1:29
